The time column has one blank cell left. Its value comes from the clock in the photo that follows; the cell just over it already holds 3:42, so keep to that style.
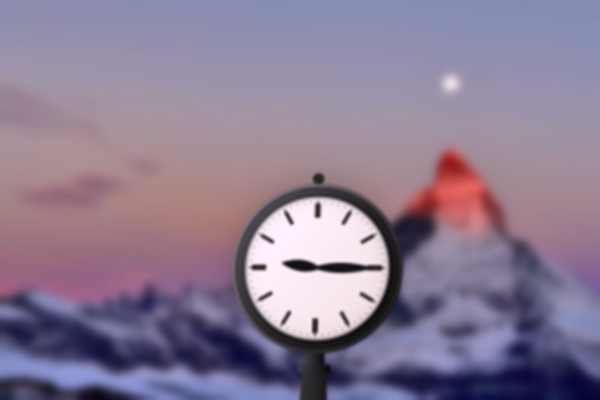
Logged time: 9:15
